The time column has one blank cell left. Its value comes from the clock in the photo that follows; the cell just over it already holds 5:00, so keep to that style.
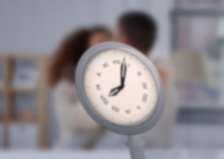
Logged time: 8:03
